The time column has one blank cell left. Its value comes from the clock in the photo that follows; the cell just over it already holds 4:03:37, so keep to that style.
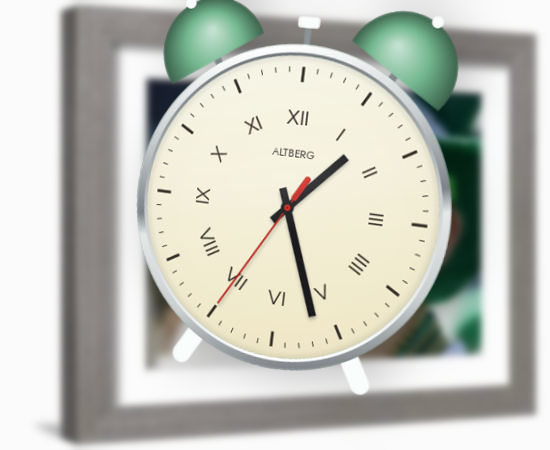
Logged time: 1:26:35
